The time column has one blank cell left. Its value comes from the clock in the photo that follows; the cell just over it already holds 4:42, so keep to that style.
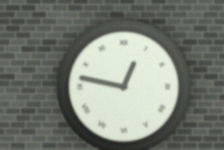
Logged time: 12:47
